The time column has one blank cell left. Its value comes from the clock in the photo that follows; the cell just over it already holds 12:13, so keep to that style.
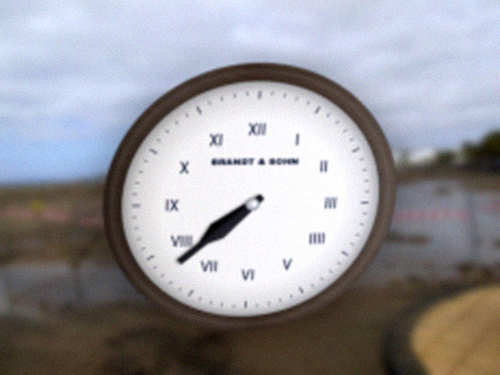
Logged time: 7:38
